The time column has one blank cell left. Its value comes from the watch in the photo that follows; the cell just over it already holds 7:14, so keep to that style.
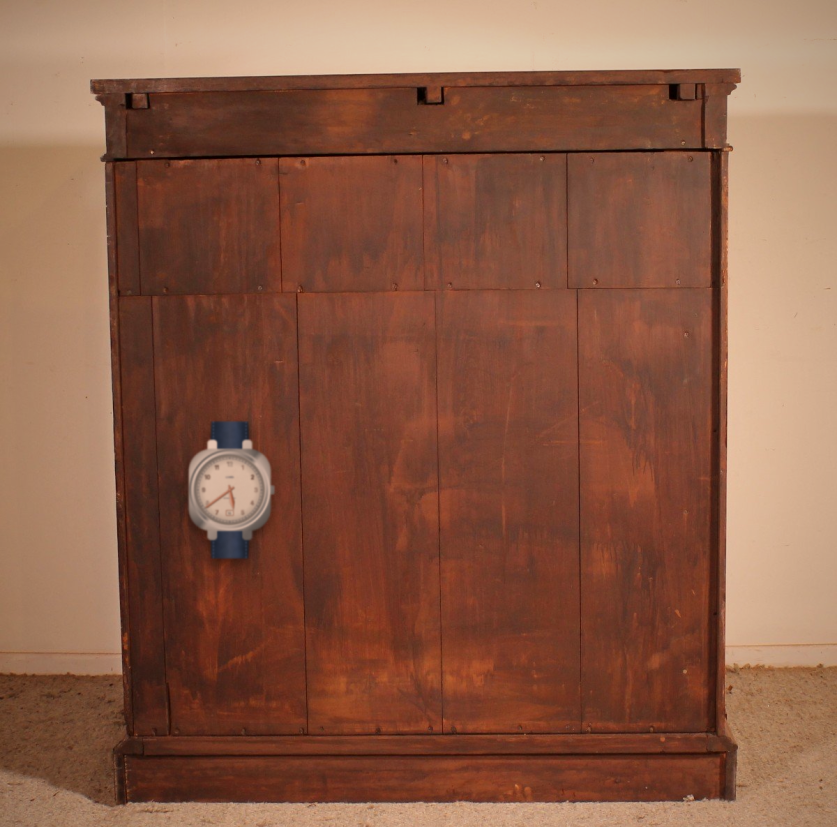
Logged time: 5:39
